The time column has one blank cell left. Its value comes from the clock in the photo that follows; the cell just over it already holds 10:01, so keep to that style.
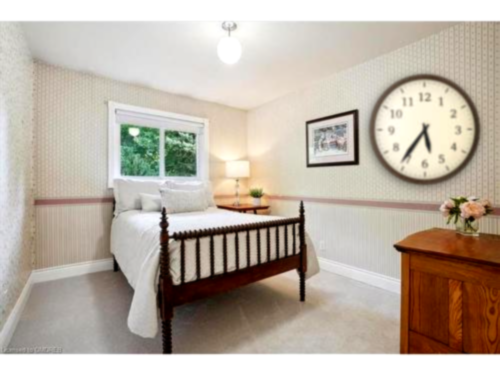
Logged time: 5:36
